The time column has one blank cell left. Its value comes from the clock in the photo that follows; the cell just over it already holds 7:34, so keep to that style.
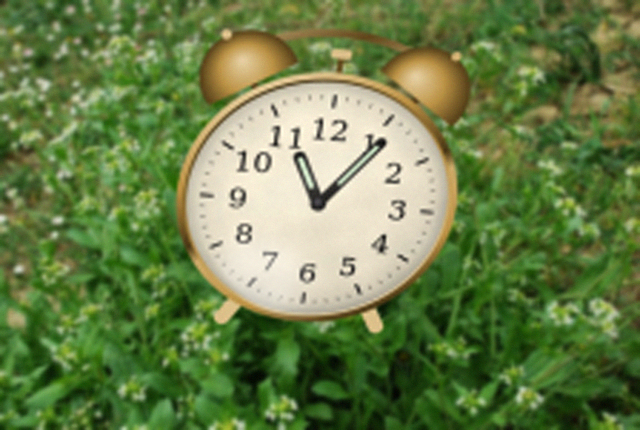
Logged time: 11:06
